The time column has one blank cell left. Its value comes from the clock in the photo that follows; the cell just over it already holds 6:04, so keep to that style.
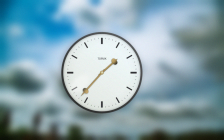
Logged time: 1:37
